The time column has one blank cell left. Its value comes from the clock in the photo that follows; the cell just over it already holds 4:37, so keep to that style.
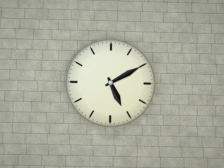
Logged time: 5:10
